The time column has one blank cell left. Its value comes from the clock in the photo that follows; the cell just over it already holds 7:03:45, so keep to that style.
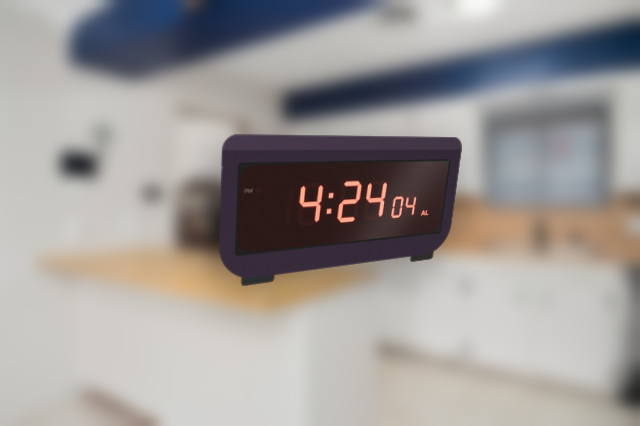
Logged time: 4:24:04
